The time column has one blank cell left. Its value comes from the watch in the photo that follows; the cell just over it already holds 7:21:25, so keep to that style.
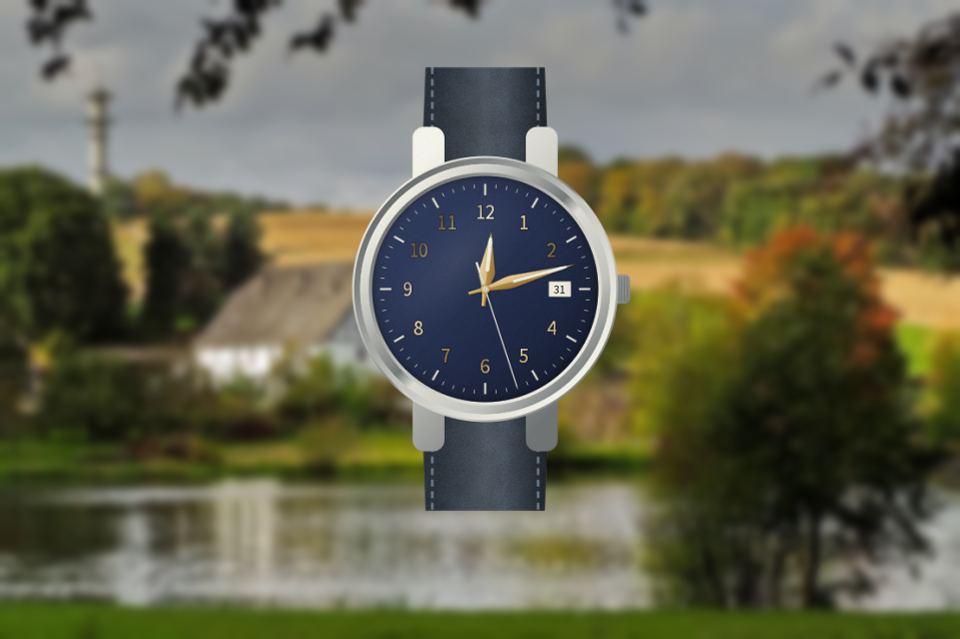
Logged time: 12:12:27
